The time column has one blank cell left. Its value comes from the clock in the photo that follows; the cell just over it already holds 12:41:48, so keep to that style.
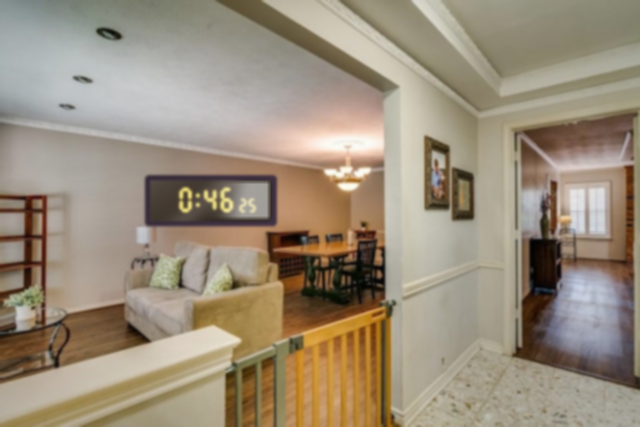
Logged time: 0:46:25
